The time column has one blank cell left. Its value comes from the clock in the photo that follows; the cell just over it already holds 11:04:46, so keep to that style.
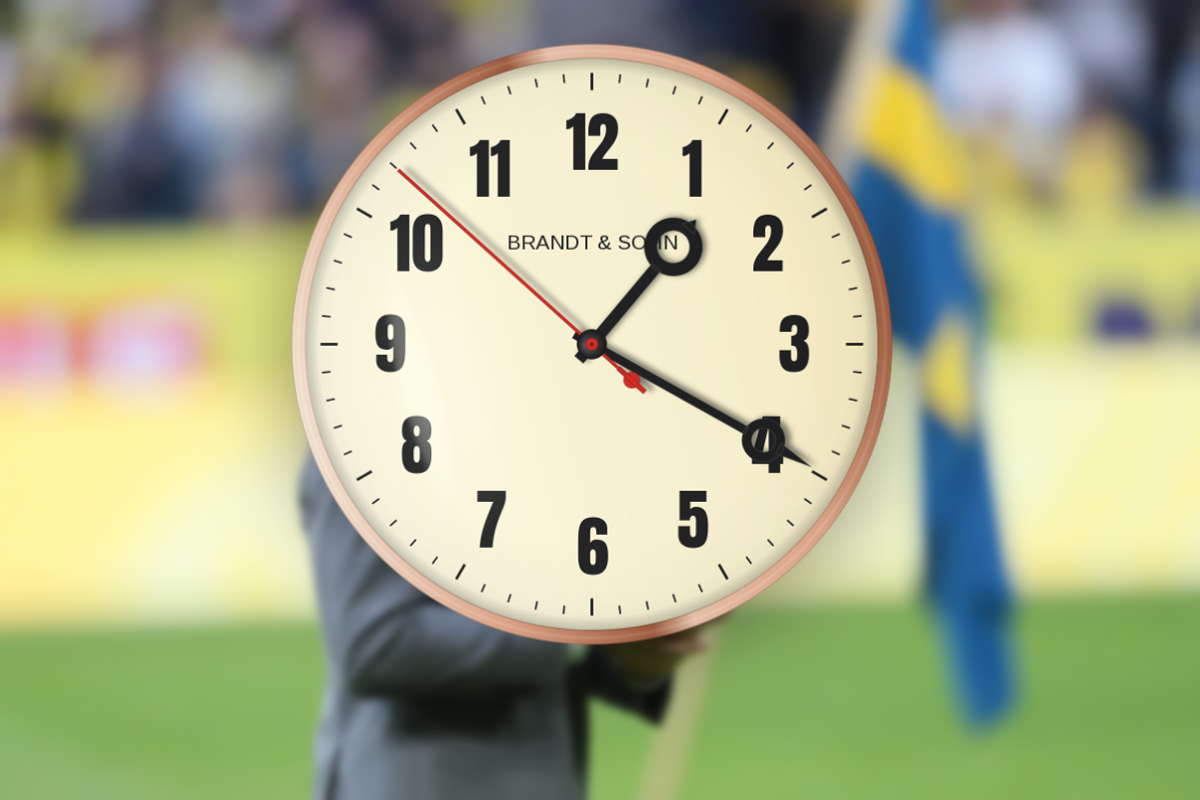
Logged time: 1:19:52
